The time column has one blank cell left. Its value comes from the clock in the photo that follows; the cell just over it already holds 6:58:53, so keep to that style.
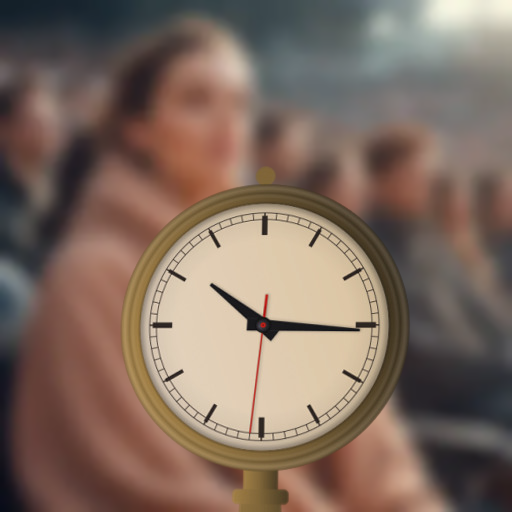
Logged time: 10:15:31
